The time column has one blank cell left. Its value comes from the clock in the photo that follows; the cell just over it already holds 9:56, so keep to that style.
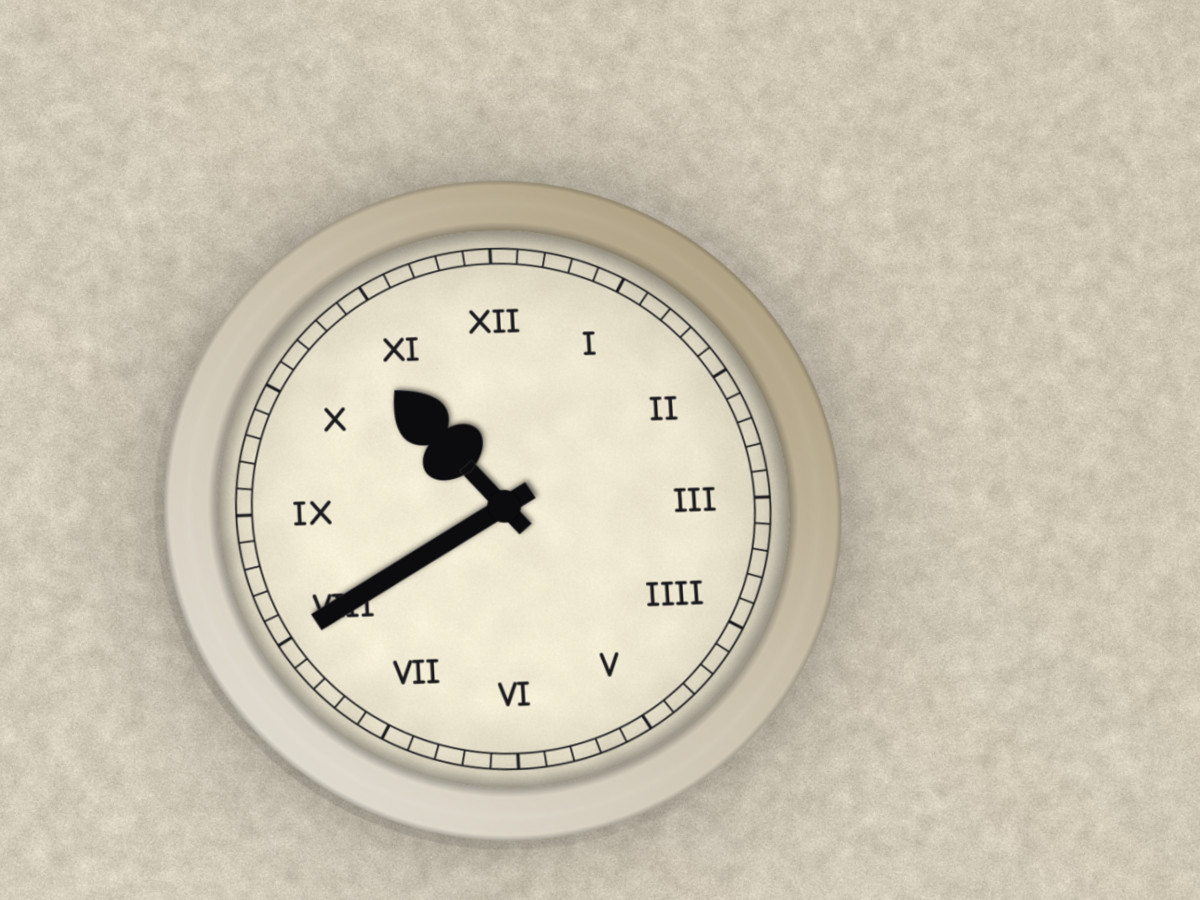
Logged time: 10:40
